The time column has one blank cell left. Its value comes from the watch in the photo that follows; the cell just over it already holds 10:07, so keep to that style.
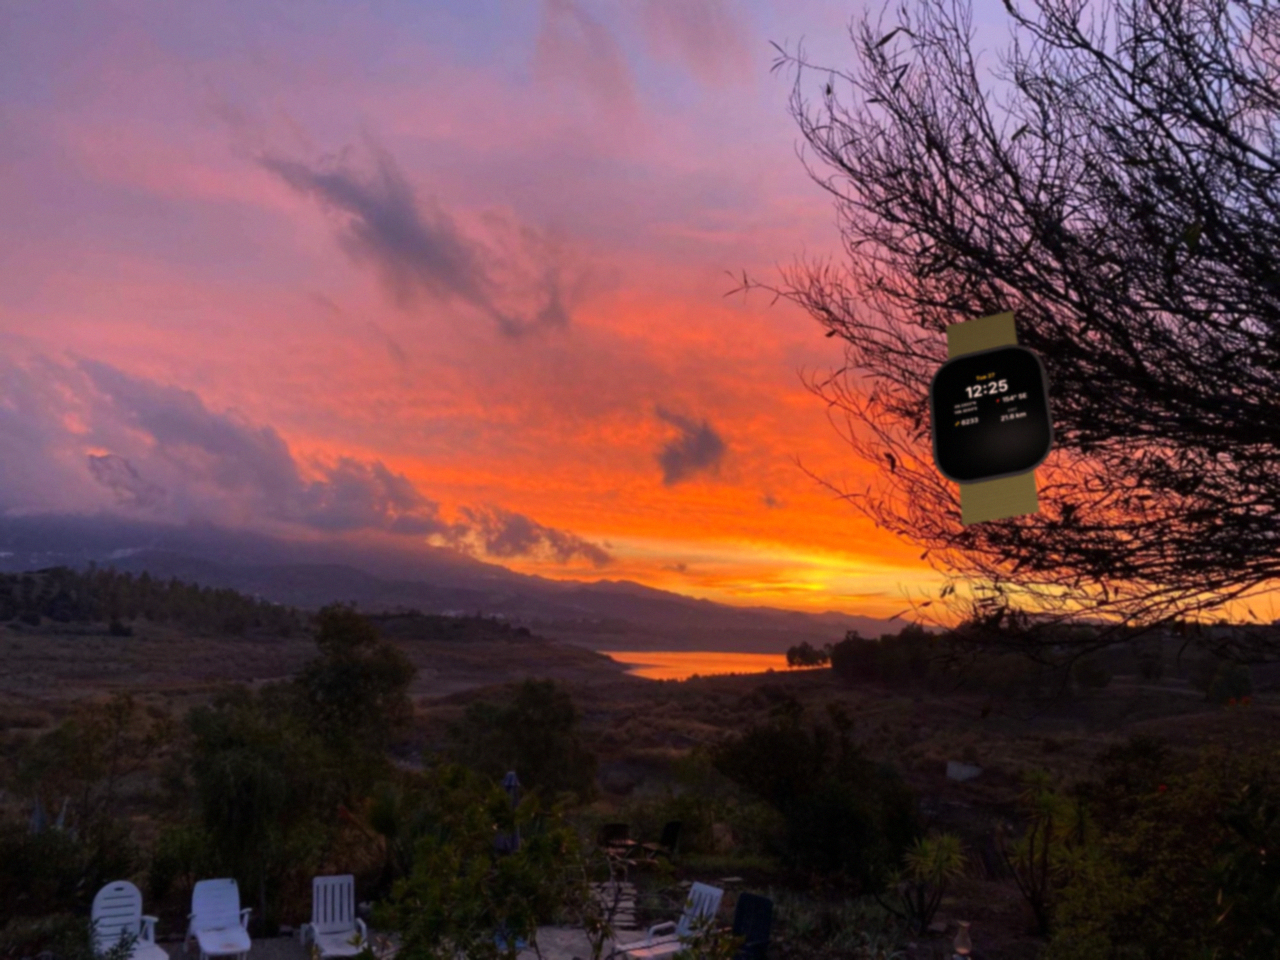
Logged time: 12:25
